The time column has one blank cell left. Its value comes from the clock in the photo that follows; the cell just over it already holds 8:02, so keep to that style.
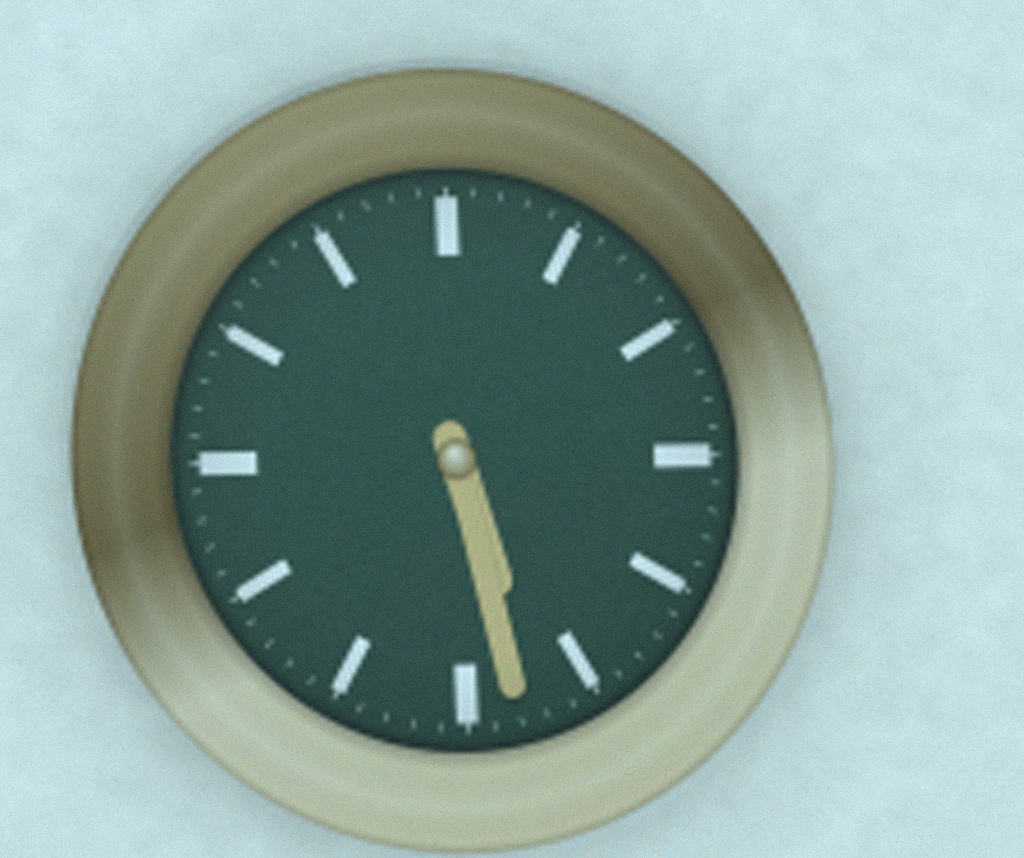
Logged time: 5:28
